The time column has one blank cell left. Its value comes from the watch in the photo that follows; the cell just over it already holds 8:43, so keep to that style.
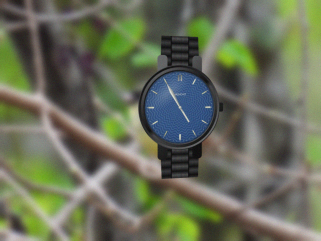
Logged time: 4:55
